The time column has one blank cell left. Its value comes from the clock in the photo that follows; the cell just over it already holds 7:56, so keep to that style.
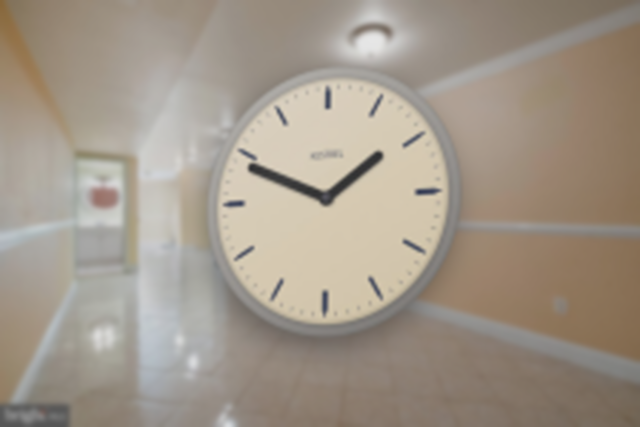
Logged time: 1:49
